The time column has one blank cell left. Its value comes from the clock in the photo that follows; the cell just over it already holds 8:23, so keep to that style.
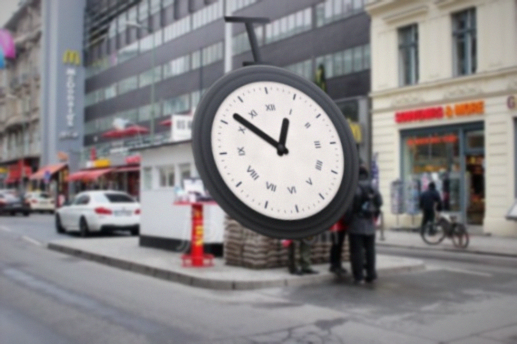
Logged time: 12:52
